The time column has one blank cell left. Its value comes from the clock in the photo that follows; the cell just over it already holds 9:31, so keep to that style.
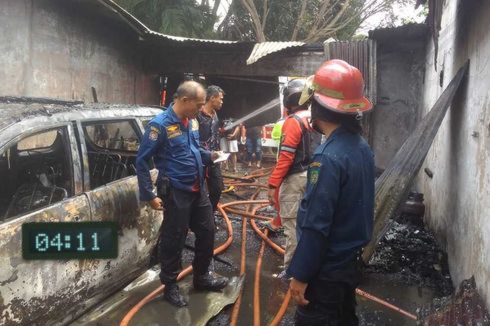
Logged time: 4:11
